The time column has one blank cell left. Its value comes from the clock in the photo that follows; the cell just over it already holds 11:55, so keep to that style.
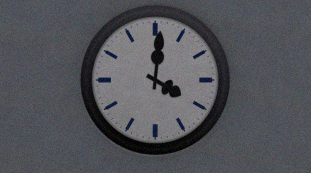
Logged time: 4:01
